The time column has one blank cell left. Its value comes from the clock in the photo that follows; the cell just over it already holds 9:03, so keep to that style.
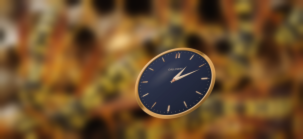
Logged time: 1:11
